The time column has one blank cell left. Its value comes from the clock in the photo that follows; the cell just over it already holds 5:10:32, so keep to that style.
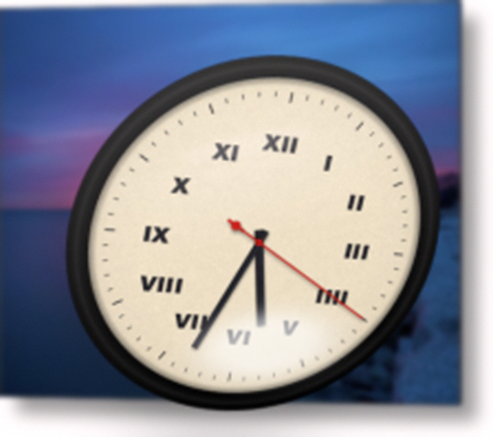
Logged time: 5:33:20
